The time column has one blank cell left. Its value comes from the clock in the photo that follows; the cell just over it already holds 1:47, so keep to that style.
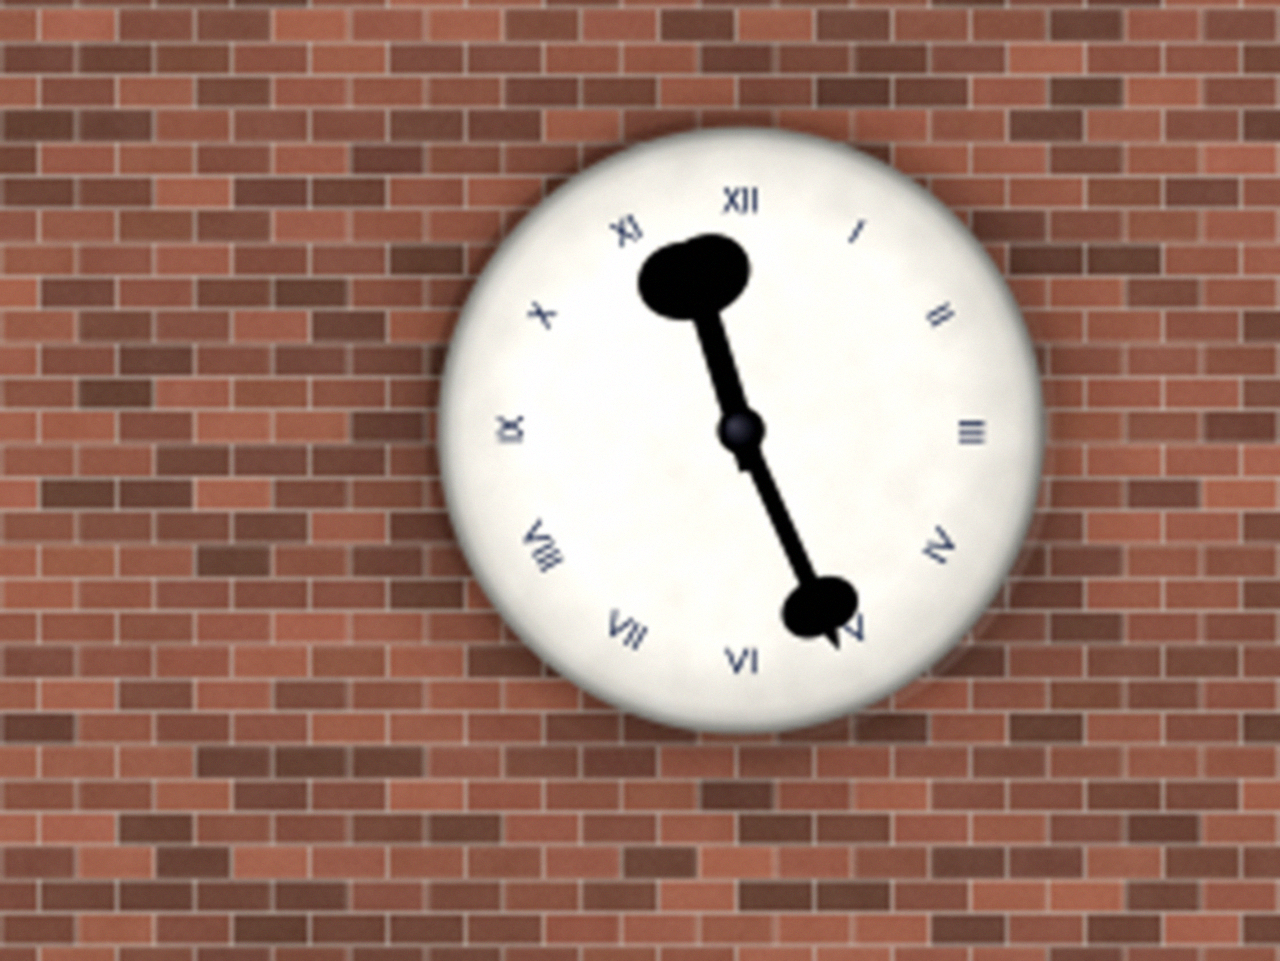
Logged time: 11:26
